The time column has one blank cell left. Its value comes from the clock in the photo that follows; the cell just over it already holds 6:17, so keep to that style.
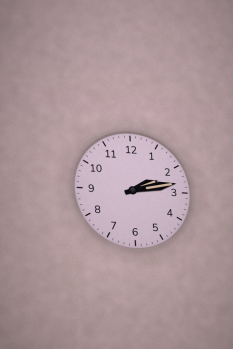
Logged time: 2:13
